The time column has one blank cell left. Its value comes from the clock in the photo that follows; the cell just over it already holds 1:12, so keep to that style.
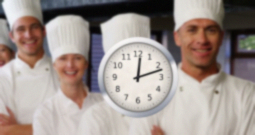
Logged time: 12:12
